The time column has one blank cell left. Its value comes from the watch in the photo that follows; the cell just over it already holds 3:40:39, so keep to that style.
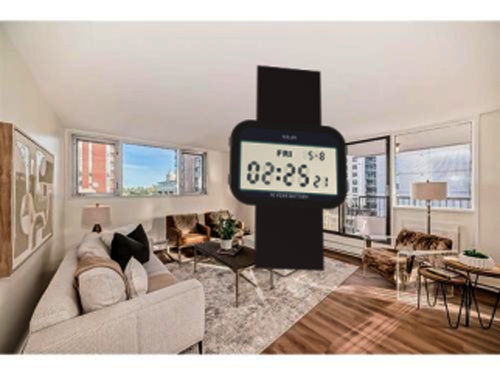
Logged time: 2:25:21
